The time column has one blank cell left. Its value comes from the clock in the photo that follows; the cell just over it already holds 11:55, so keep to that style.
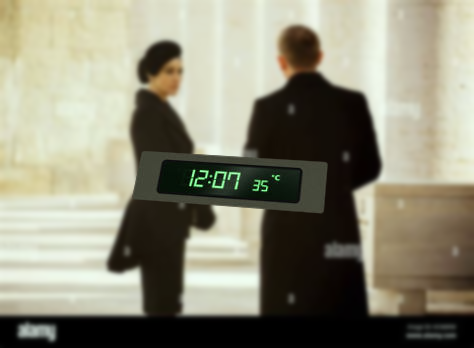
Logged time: 12:07
